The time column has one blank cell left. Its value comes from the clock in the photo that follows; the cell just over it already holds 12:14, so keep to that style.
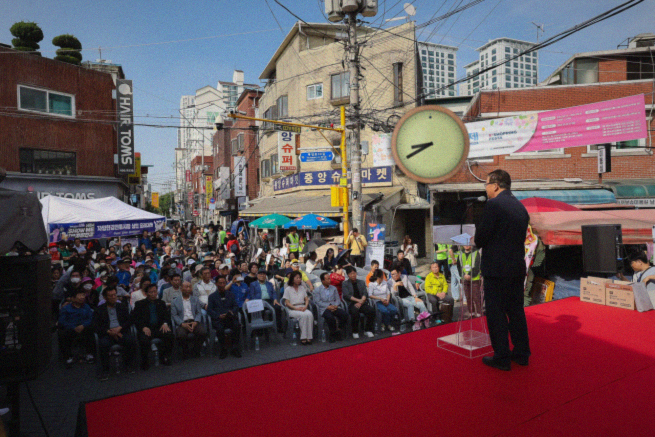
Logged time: 8:40
